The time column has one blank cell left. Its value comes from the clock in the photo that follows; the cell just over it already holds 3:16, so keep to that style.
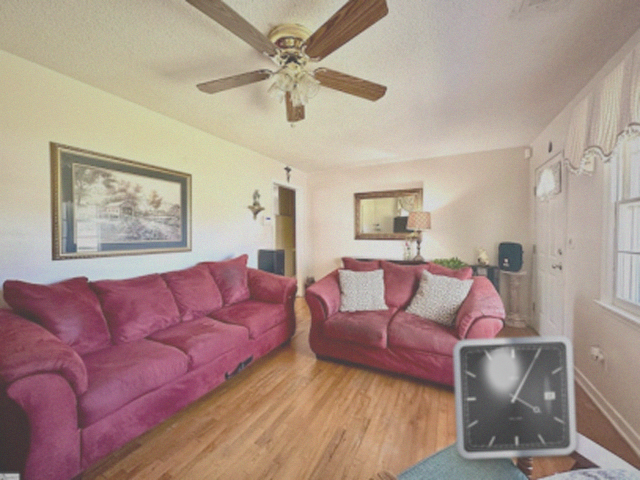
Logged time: 4:05
